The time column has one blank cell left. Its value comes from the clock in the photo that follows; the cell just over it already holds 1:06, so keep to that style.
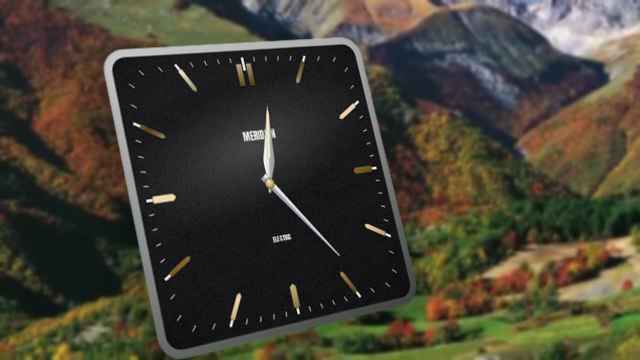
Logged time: 12:24
